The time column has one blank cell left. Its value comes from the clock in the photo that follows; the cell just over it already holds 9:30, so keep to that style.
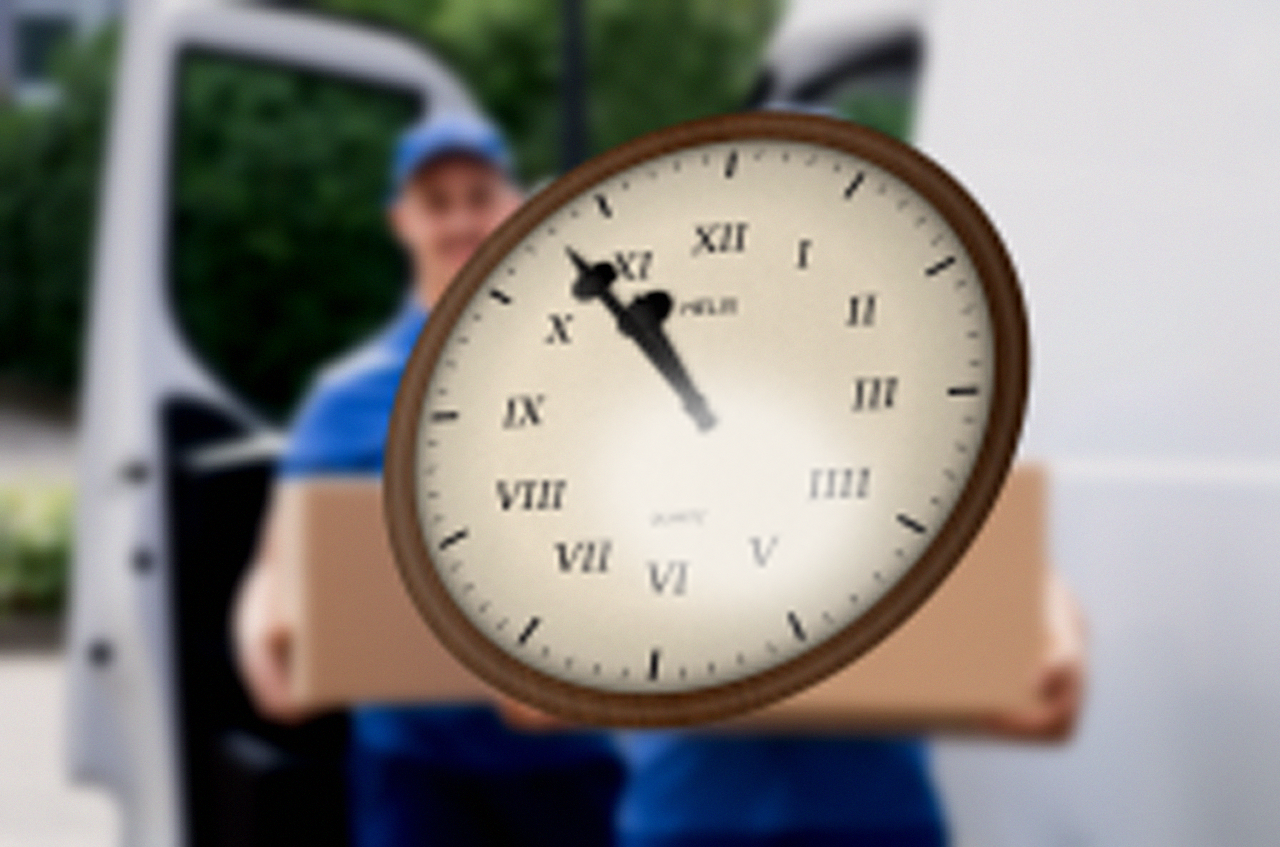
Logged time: 10:53
